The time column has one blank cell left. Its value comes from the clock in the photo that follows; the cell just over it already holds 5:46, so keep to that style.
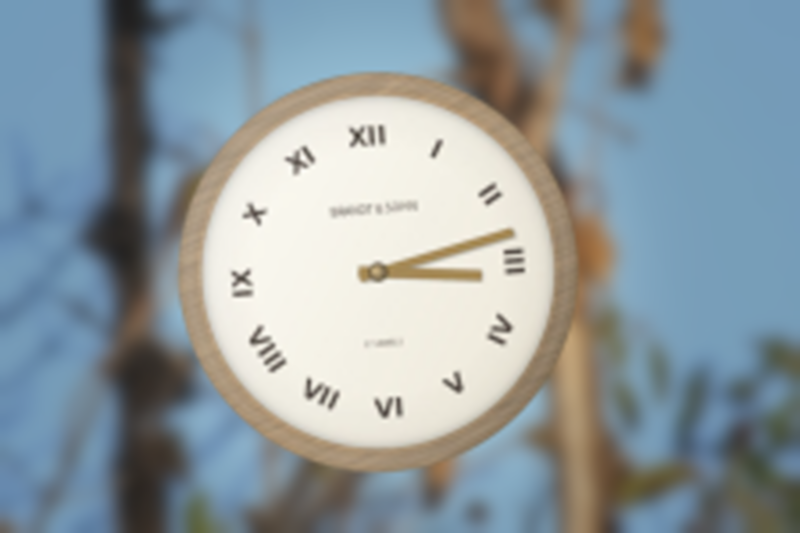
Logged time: 3:13
